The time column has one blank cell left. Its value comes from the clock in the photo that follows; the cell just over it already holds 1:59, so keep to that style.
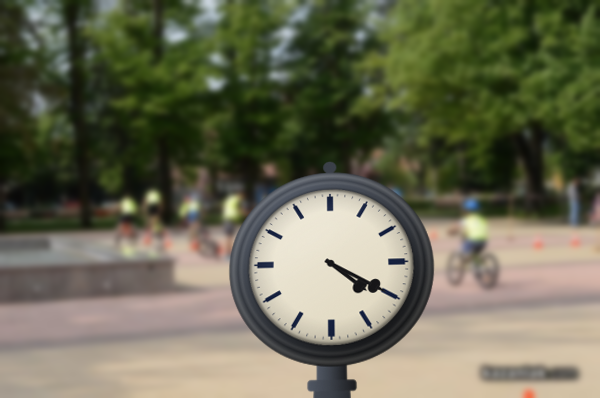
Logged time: 4:20
